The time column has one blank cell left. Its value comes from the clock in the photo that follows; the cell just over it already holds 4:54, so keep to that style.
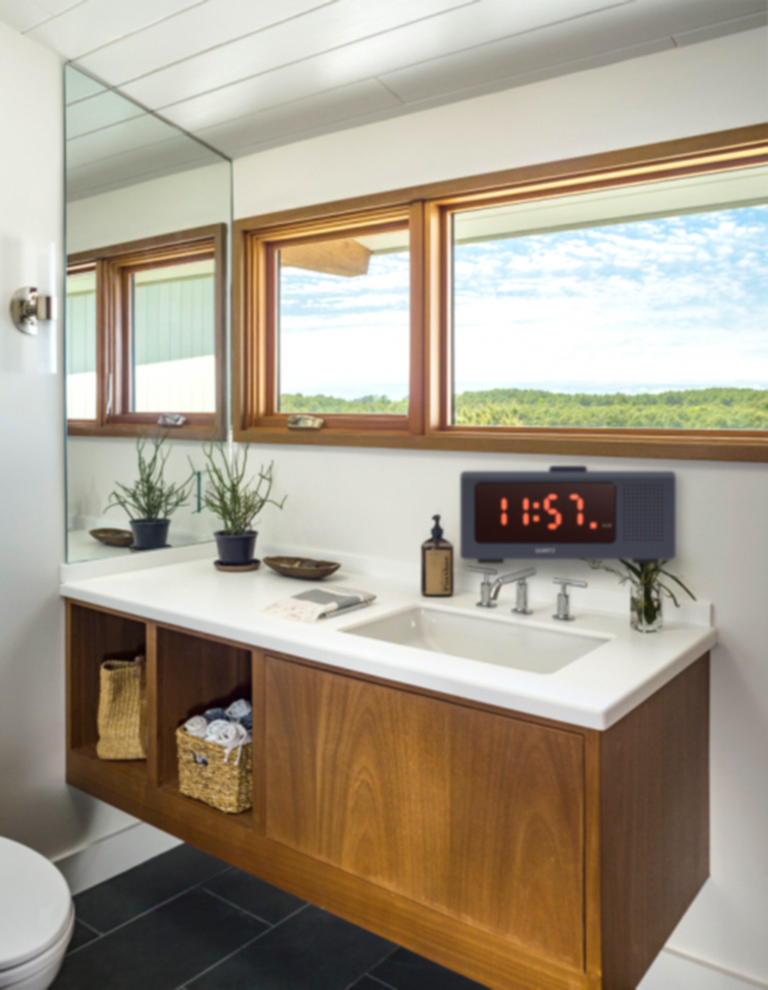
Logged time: 11:57
